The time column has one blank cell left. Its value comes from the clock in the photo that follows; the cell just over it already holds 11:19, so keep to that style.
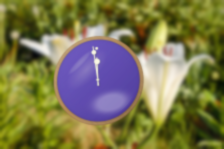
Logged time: 11:59
